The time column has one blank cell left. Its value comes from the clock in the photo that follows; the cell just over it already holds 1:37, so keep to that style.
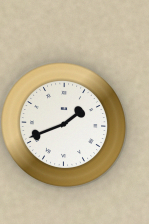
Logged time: 1:41
